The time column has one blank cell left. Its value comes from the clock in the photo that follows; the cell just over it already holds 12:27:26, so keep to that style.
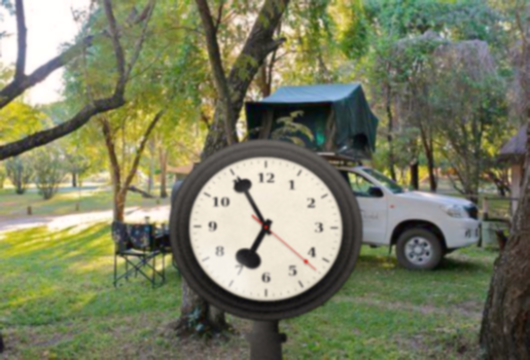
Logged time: 6:55:22
